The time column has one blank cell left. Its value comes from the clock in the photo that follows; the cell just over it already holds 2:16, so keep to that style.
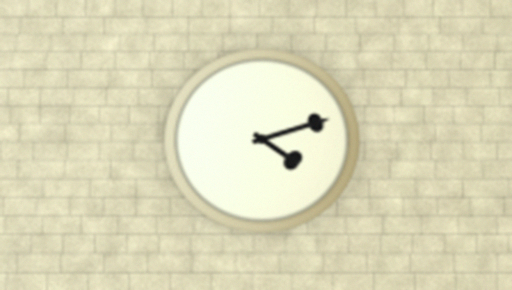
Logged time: 4:12
